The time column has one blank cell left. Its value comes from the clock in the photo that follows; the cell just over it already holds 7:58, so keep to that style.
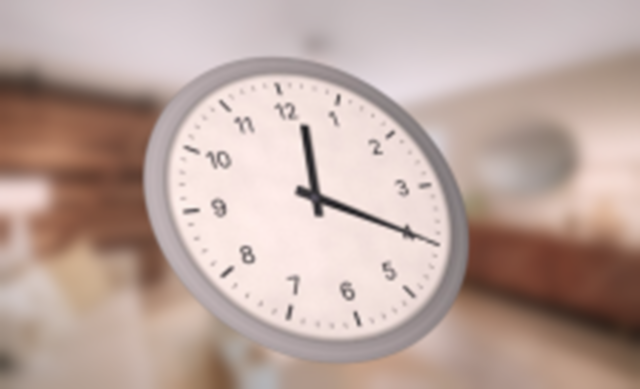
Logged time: 12:20
